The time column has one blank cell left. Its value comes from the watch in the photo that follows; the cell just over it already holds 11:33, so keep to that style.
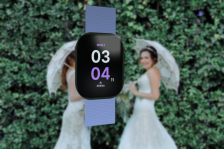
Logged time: 3:04
